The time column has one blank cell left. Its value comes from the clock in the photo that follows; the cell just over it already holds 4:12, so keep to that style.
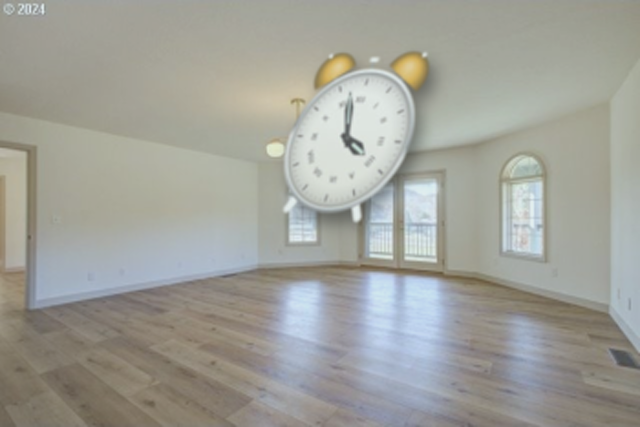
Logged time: 3:57
